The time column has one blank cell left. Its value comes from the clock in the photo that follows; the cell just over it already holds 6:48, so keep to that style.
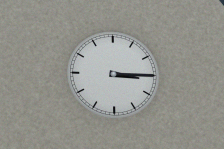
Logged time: 3:15
